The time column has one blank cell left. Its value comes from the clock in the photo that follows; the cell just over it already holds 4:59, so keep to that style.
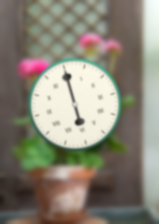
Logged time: 6:00
